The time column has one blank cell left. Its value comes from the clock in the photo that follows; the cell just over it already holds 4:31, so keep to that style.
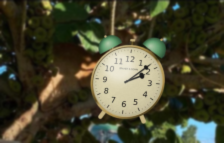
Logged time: 2:08
